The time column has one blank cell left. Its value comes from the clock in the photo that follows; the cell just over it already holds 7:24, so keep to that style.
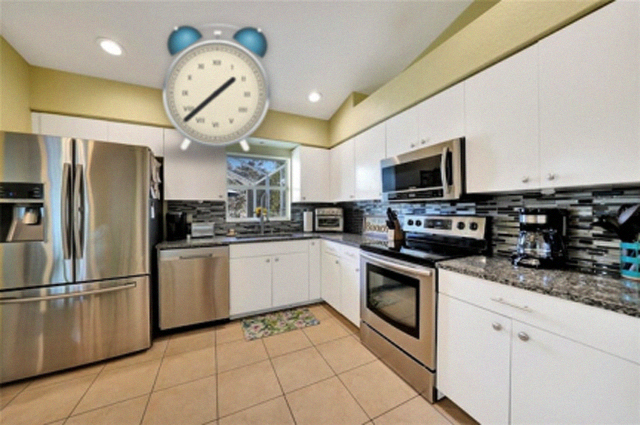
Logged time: 1:38
